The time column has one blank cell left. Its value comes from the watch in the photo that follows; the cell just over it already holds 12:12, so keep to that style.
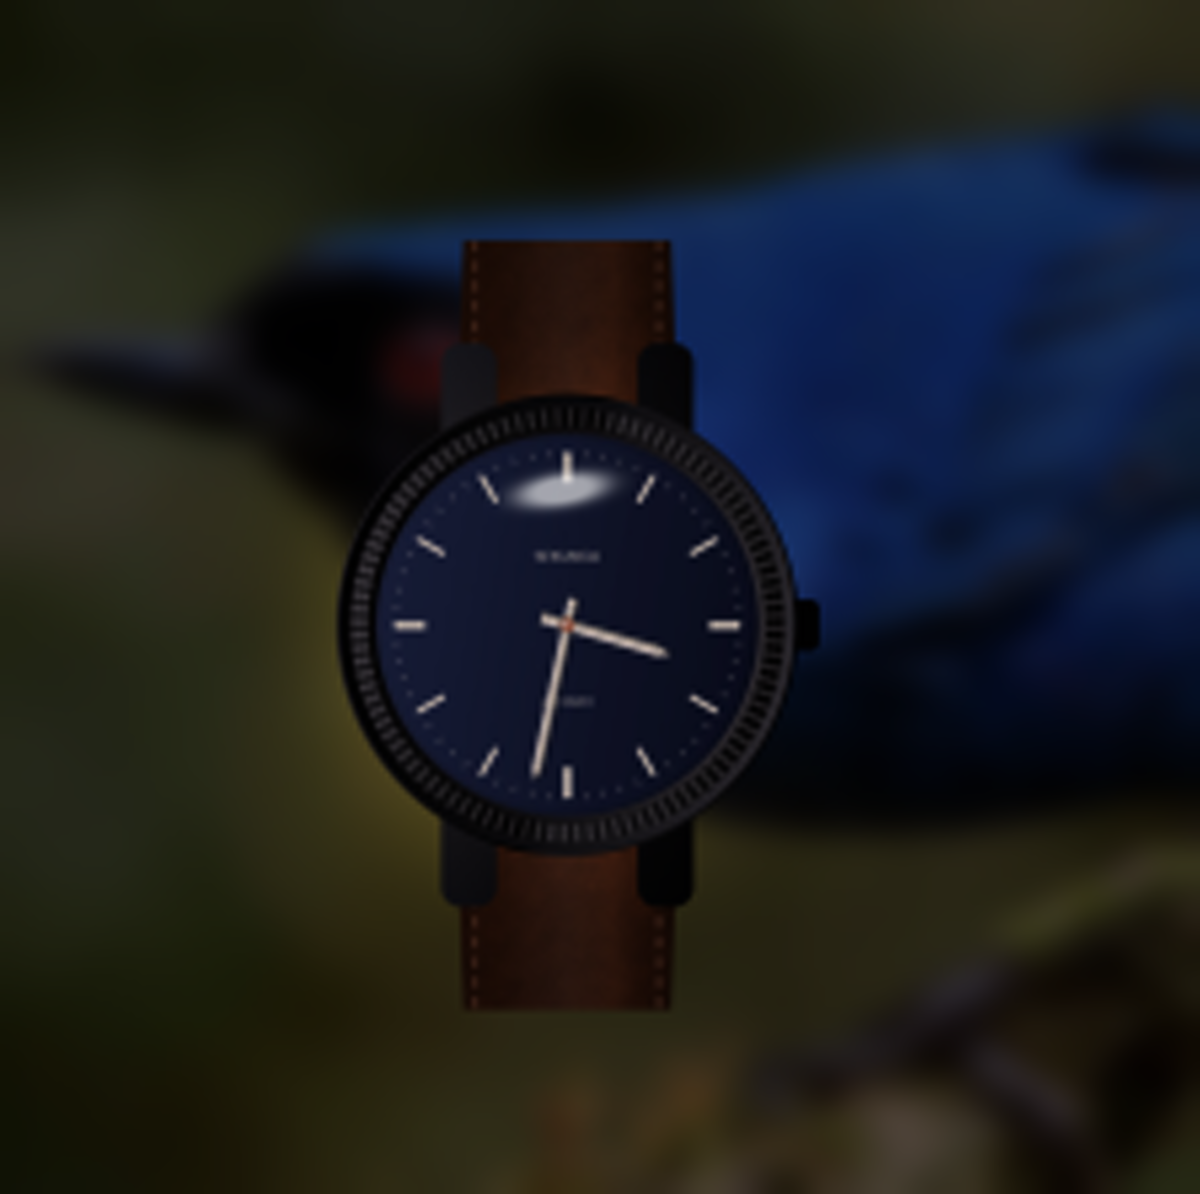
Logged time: 3:32
